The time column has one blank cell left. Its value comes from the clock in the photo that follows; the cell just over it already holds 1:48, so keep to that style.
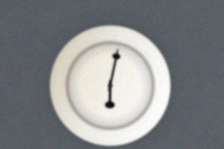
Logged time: 6:02
